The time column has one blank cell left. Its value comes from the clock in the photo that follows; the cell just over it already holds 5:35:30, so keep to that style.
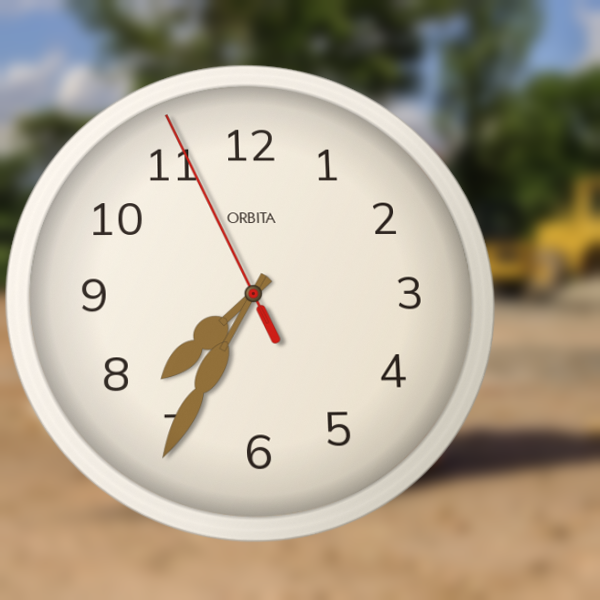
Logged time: 7:34:56
